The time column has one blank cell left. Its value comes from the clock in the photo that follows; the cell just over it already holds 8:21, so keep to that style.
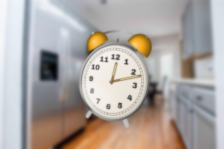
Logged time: 12:12
